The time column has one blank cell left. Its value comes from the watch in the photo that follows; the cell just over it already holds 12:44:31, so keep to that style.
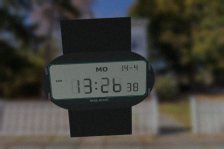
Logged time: 13:26:38
